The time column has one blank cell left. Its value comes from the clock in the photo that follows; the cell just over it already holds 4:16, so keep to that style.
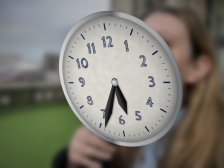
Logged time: 5:34
